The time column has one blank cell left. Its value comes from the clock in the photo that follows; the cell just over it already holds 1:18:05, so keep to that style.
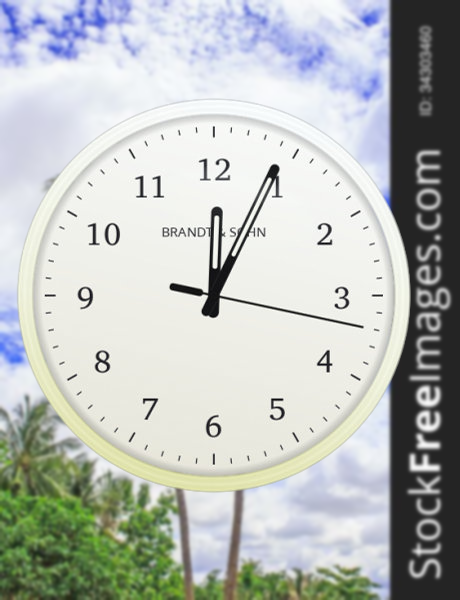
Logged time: 12:04:17
